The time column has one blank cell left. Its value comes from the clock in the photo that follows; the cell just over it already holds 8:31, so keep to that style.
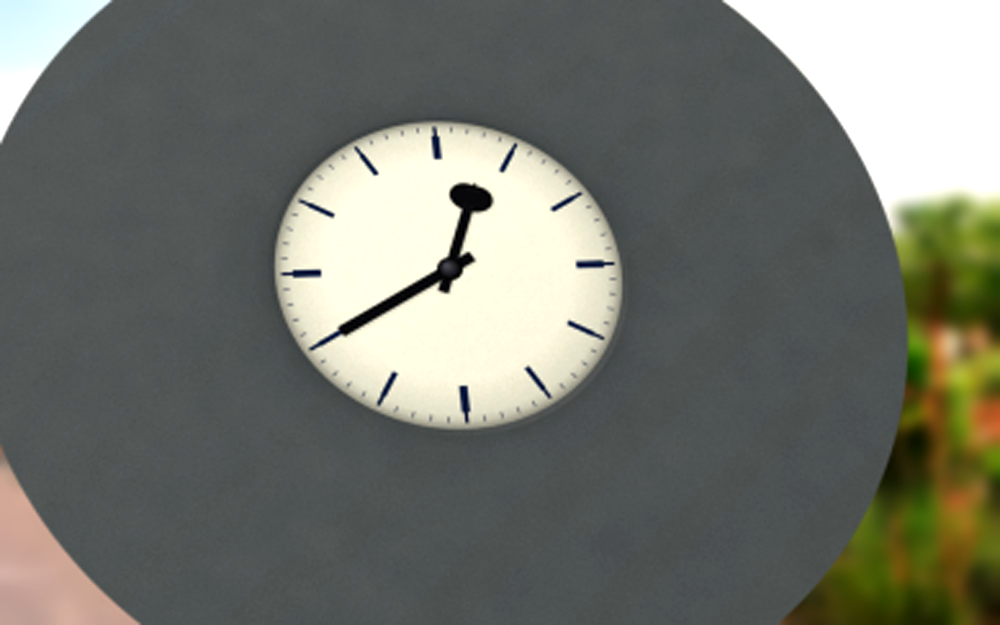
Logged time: 12:40
